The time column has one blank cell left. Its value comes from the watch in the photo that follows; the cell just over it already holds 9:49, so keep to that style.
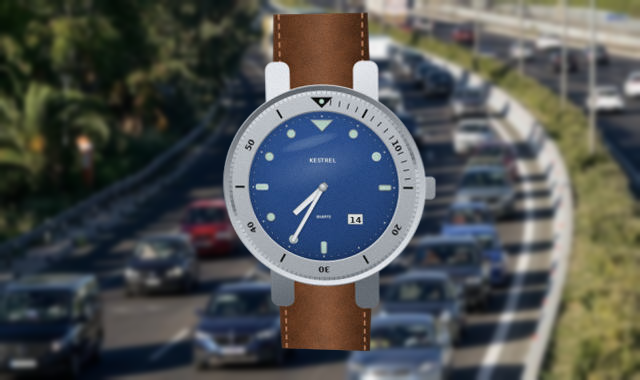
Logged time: 7:35
